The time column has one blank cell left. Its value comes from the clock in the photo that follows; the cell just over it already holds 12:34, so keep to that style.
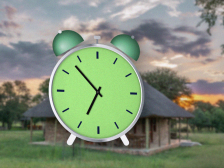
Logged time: 6:53
